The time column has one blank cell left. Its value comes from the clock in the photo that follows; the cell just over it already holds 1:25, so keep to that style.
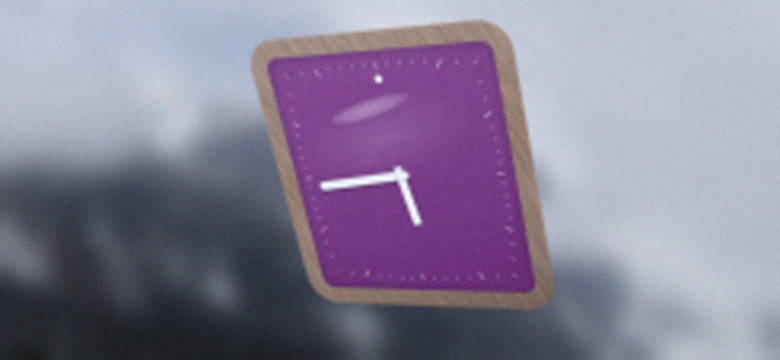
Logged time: 5:44
